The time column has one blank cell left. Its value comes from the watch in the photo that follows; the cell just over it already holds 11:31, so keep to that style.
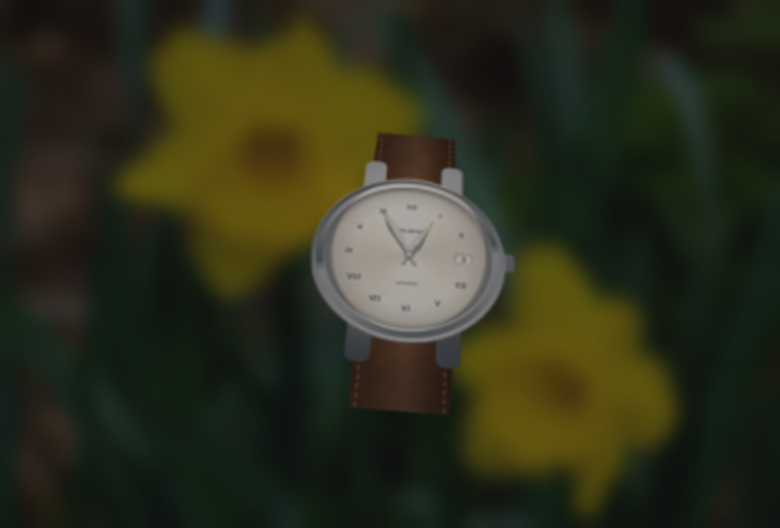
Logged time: 12:55
